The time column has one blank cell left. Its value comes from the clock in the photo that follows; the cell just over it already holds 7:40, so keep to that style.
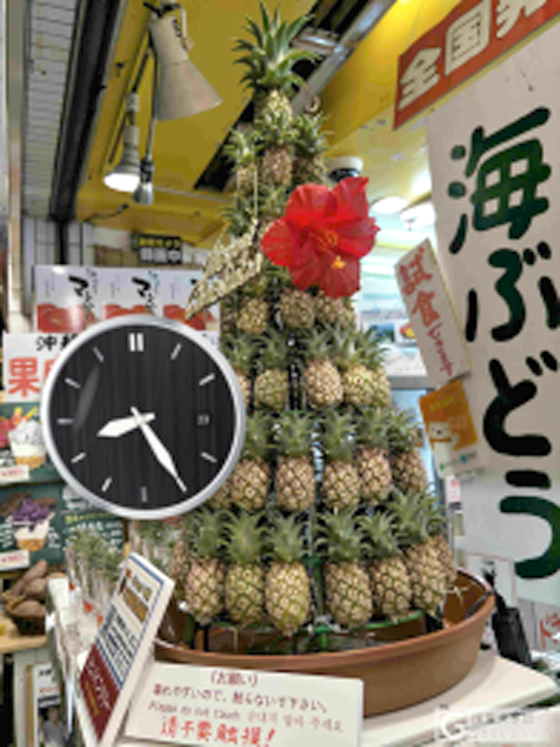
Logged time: 8:25
